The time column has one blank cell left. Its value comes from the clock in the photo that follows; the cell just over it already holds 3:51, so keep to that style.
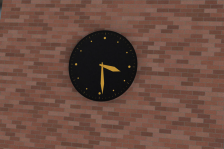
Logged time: 3:29
